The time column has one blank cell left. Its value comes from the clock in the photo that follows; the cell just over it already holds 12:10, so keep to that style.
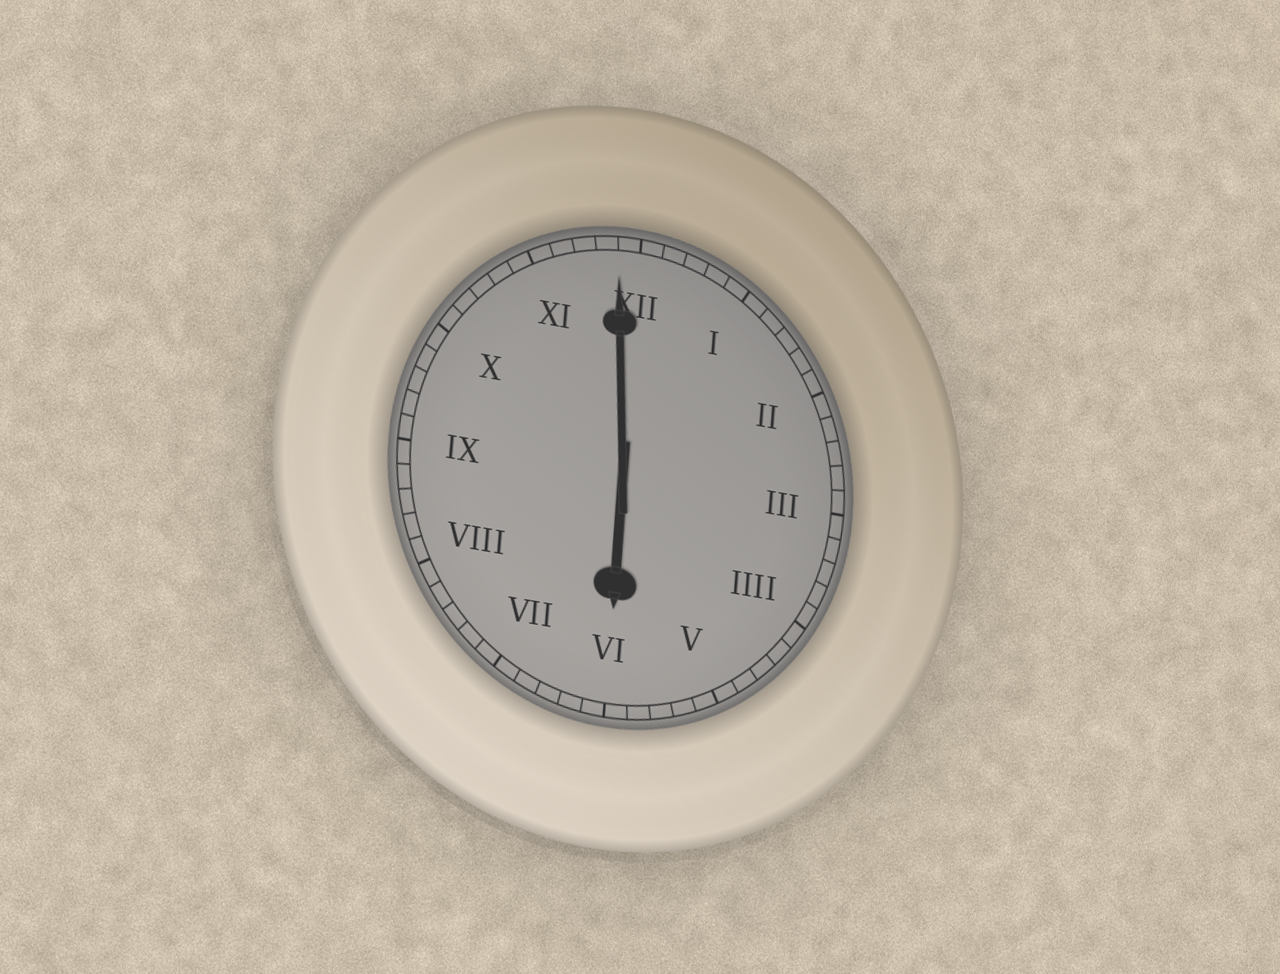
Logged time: 5:59
